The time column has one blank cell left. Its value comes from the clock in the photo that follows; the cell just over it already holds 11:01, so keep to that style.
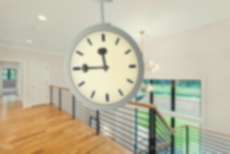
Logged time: 11:45
